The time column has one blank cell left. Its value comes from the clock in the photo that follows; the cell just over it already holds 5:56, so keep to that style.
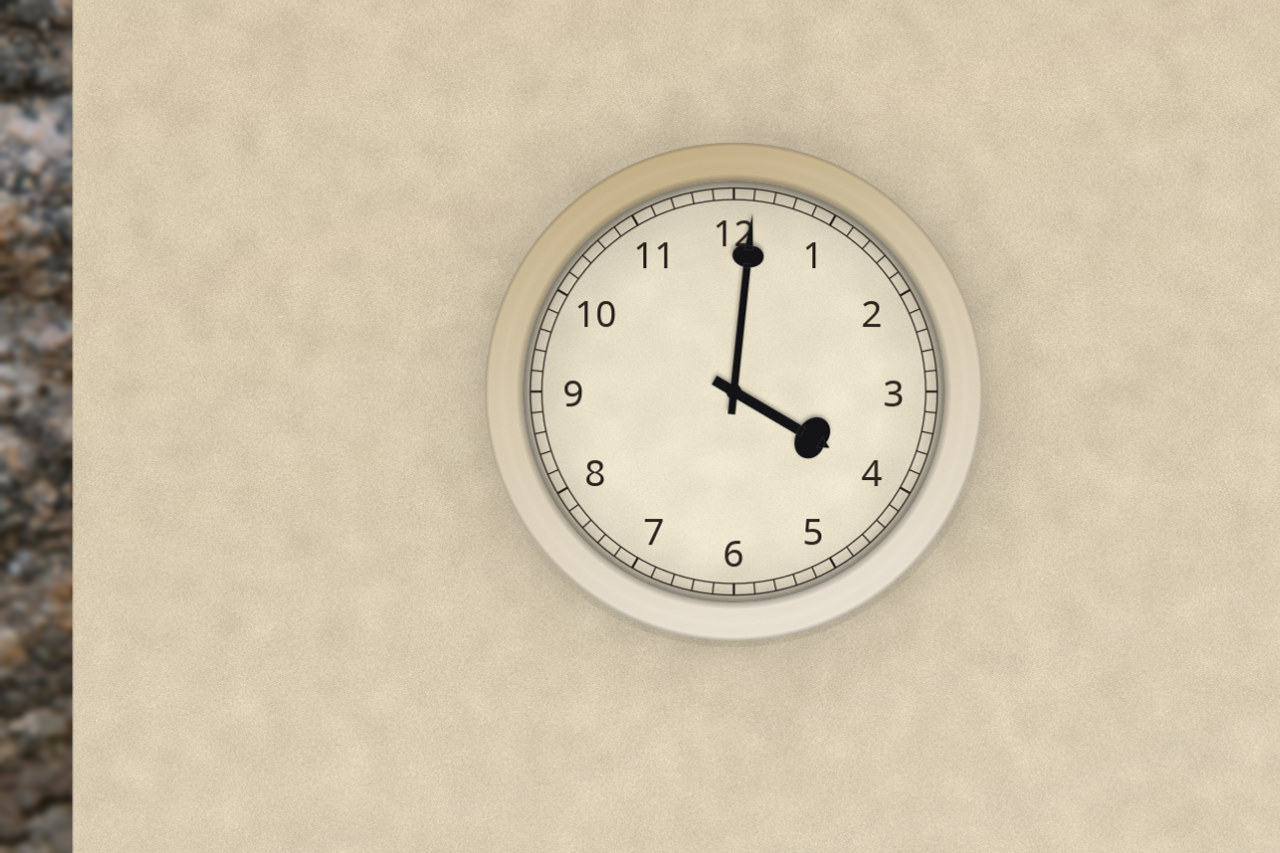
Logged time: 4:01
